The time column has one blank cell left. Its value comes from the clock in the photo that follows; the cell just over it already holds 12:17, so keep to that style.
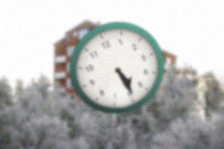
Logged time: 5:29
